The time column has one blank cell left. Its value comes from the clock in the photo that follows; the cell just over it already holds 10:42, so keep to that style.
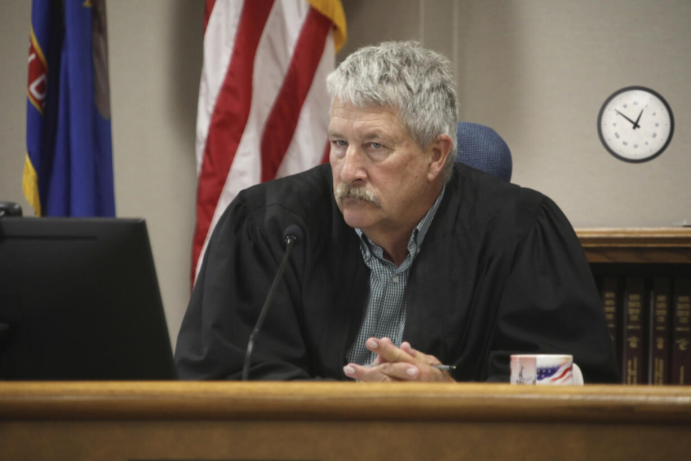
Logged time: 12:51
